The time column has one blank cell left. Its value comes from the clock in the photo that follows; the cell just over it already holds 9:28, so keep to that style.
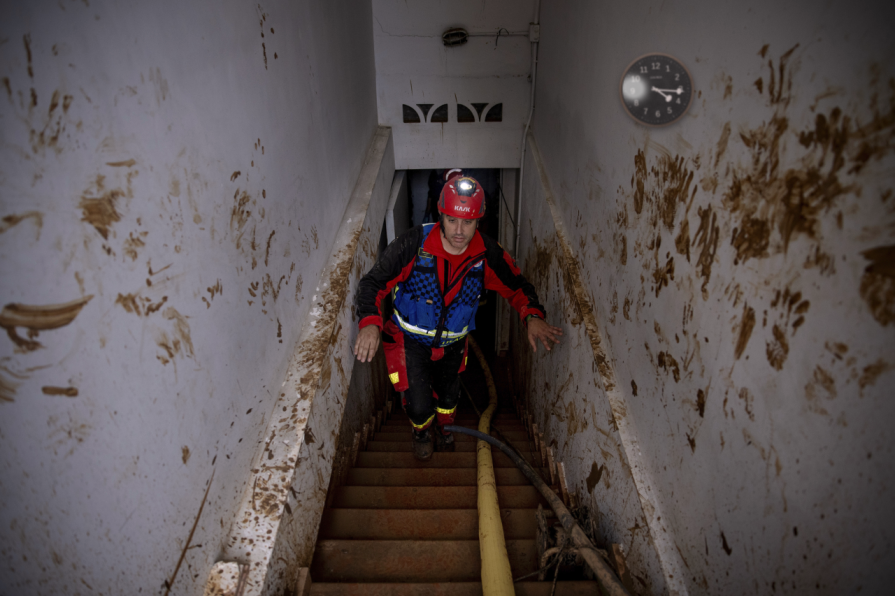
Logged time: 4:16
